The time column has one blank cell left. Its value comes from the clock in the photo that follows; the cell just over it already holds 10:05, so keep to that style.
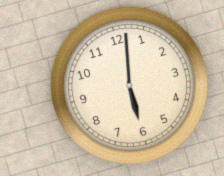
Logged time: 6:02
